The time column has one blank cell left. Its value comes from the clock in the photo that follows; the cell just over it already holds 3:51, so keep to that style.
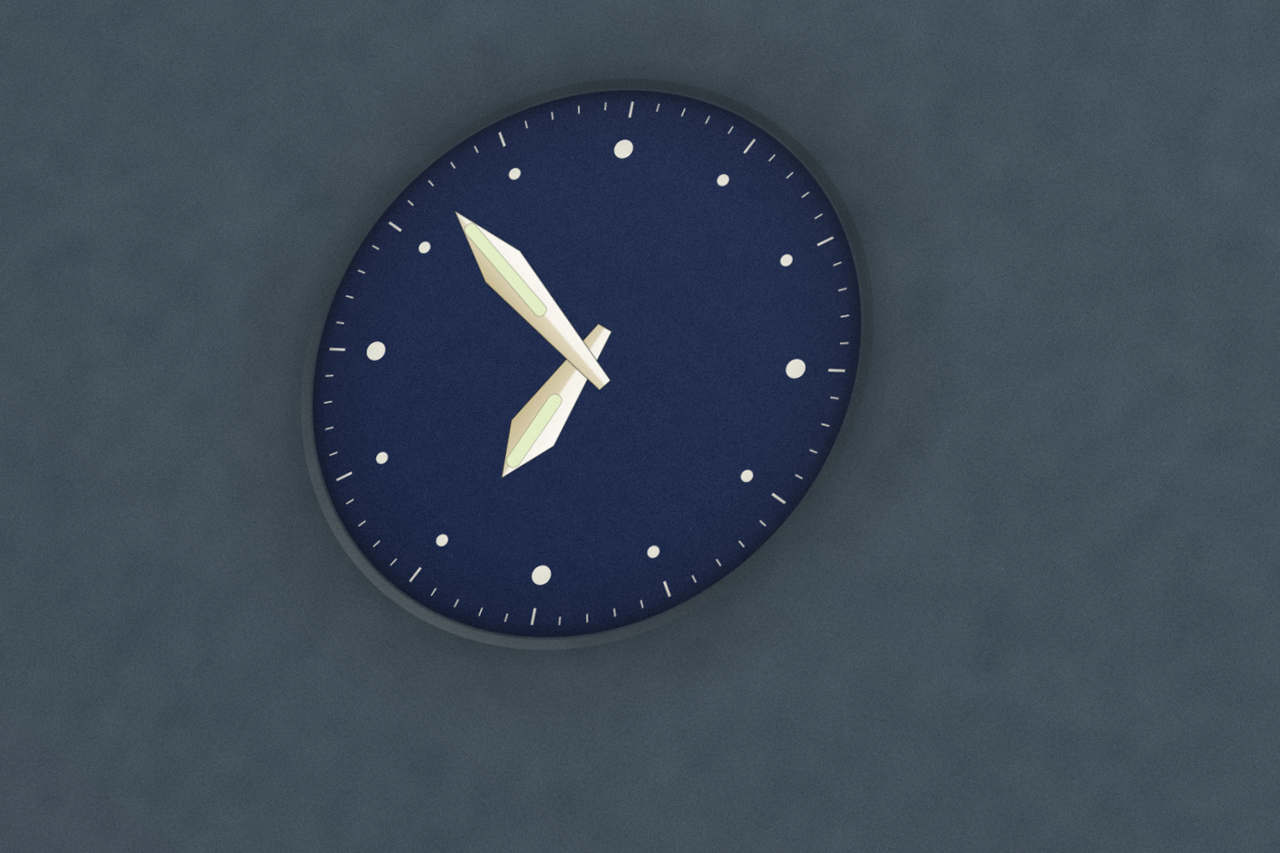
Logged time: 6:52
